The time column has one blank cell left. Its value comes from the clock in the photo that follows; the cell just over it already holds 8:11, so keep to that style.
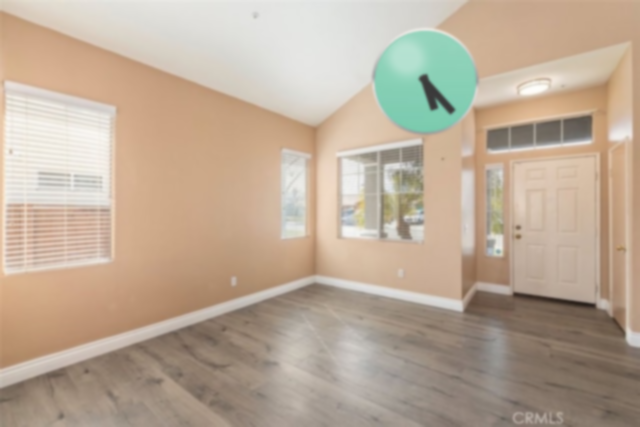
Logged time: 5:23
